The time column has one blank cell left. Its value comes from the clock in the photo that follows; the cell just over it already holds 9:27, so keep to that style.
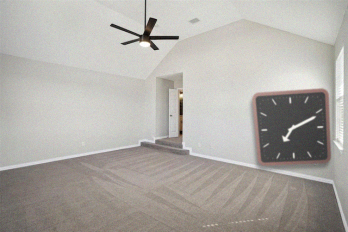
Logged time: 7:11
